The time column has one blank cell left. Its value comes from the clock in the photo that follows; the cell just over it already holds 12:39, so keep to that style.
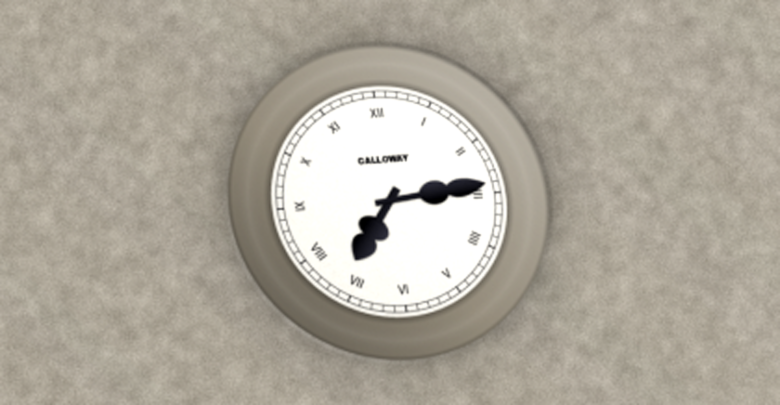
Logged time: 7:14
